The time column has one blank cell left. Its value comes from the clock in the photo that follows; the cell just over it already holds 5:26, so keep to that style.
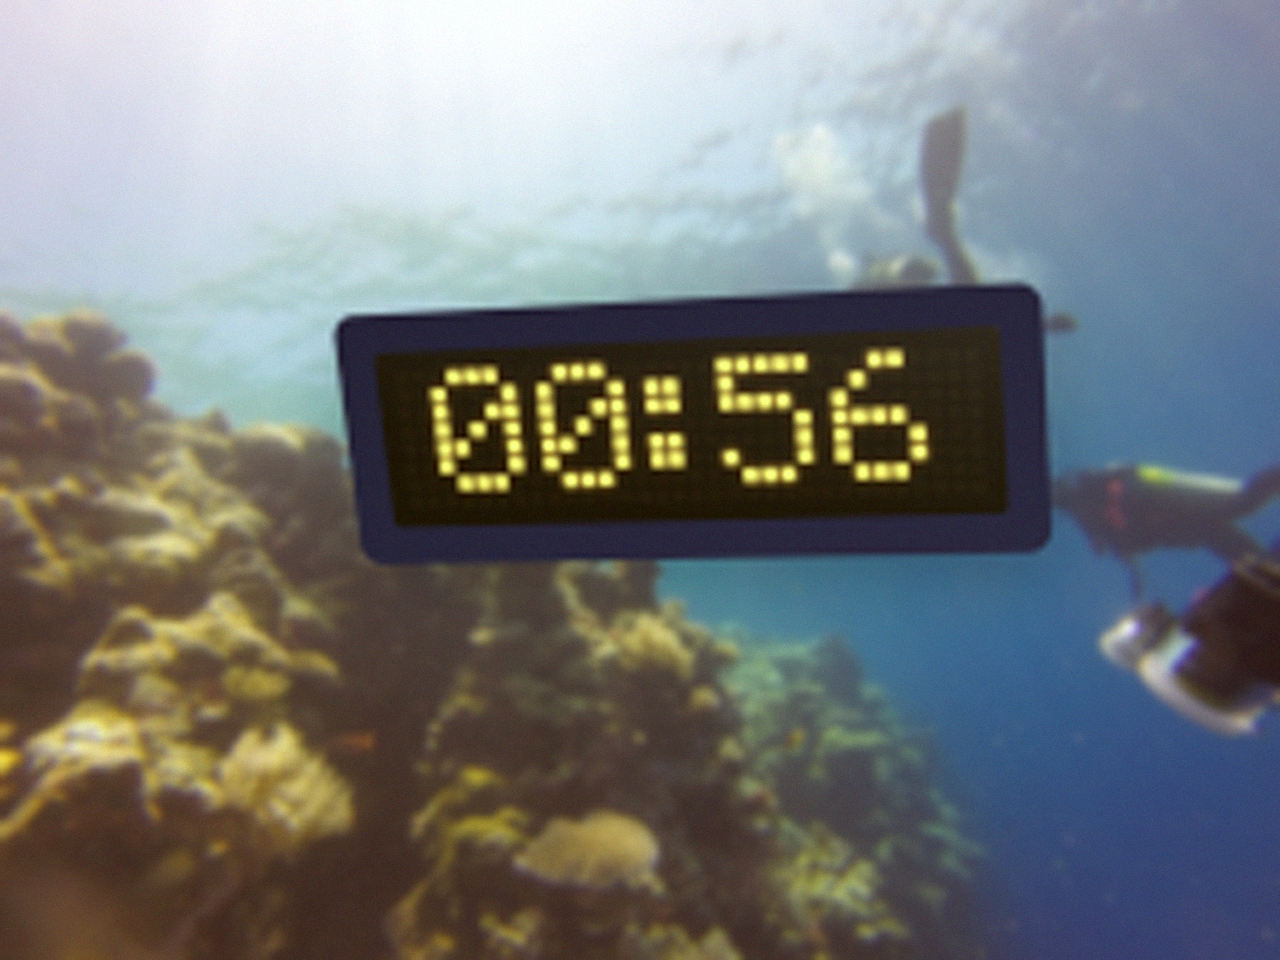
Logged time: 0:56
